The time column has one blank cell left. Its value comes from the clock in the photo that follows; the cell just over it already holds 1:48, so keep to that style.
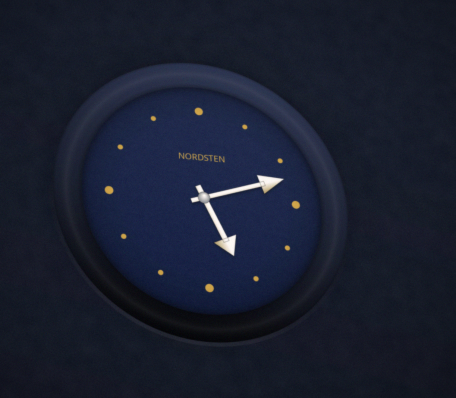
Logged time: 5:12
